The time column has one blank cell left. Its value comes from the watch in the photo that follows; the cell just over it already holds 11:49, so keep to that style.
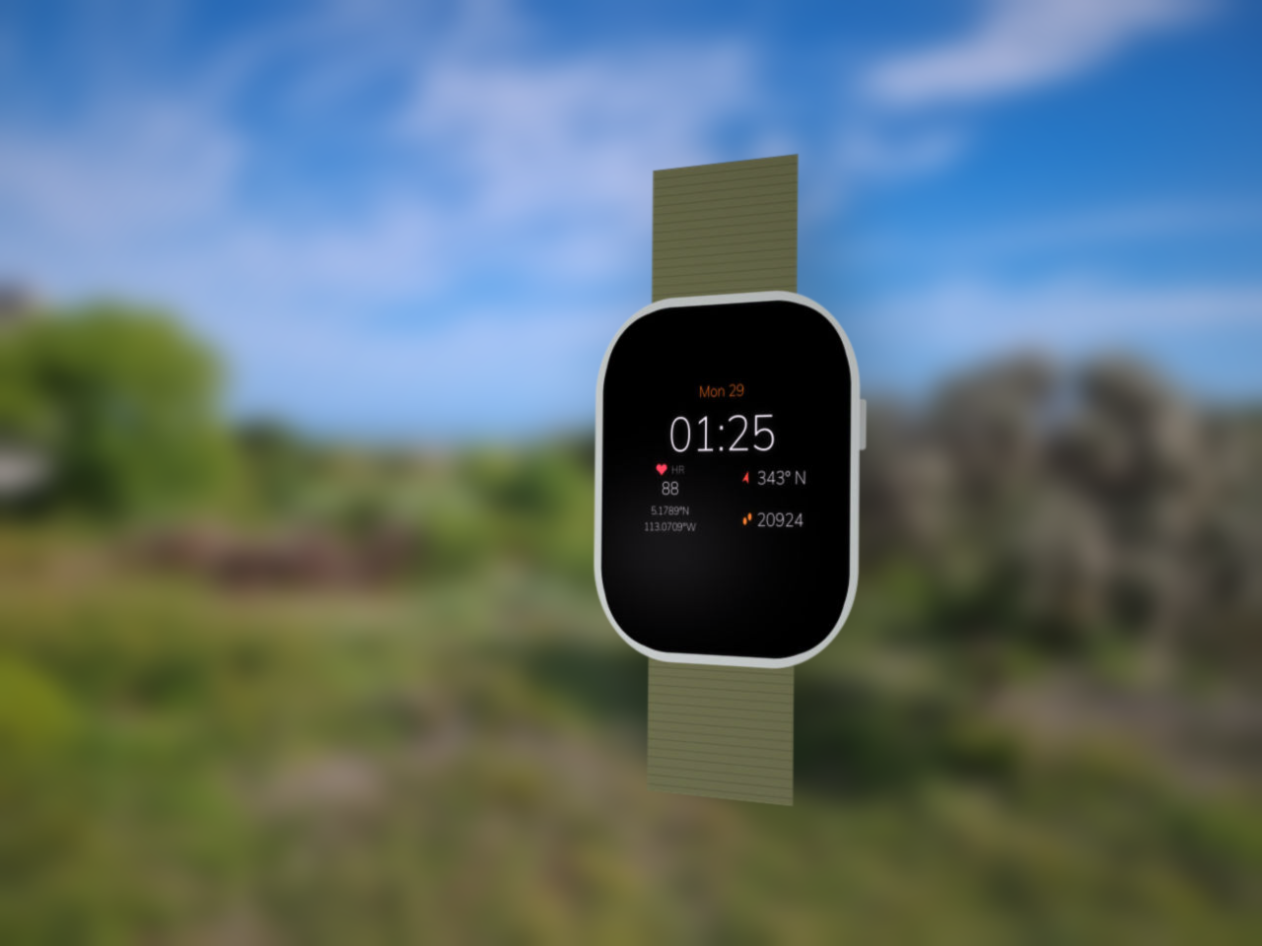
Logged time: 1:25
